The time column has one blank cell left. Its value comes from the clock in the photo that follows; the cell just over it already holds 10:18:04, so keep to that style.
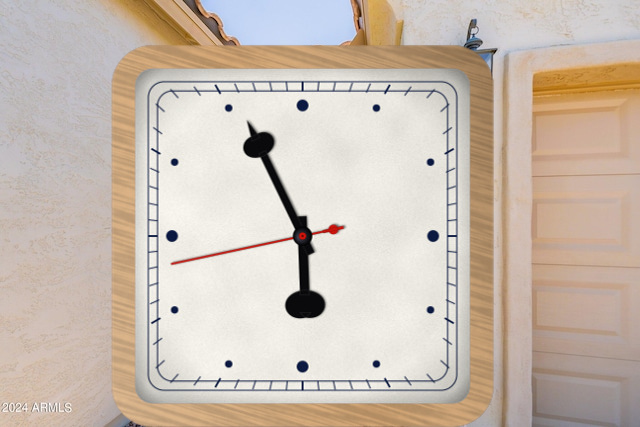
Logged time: 5:55:43
